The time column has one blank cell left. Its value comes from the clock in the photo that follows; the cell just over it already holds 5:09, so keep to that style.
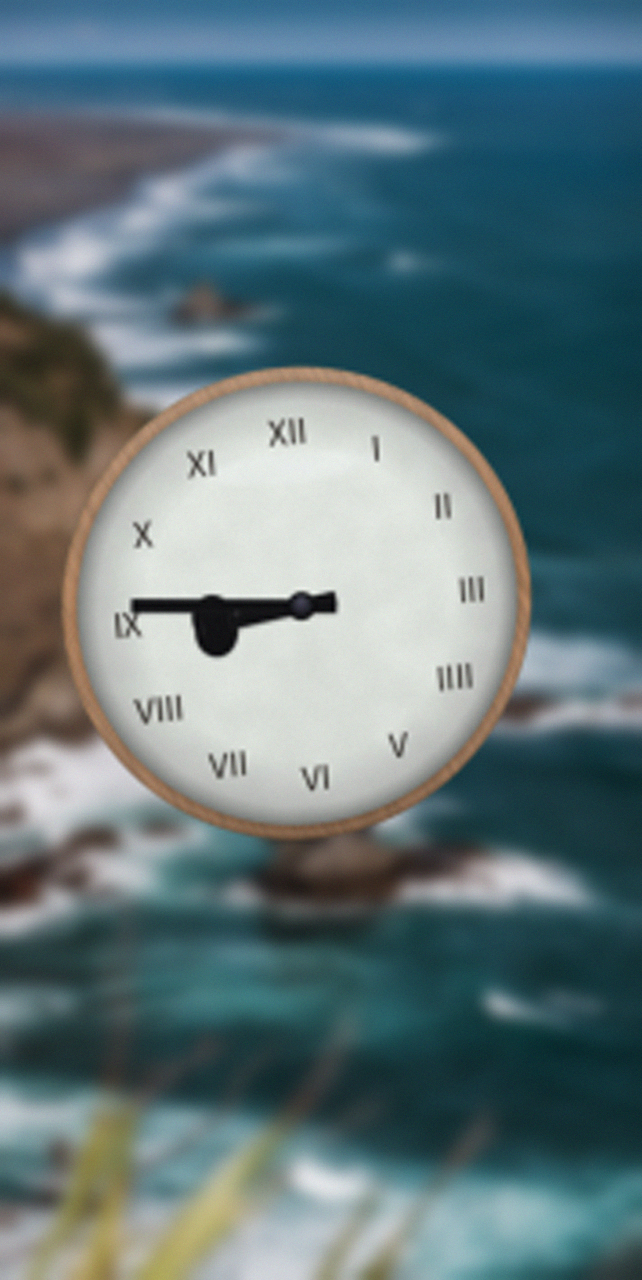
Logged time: 8:46
